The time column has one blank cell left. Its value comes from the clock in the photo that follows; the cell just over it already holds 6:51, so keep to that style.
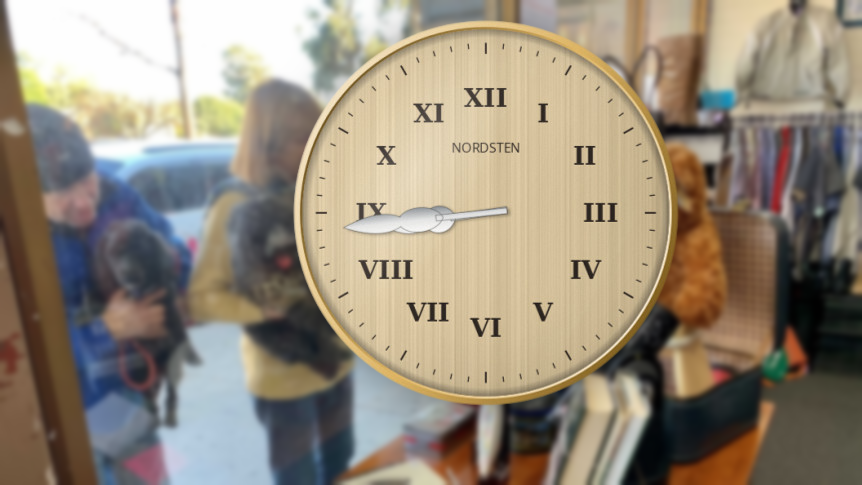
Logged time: 8:44
